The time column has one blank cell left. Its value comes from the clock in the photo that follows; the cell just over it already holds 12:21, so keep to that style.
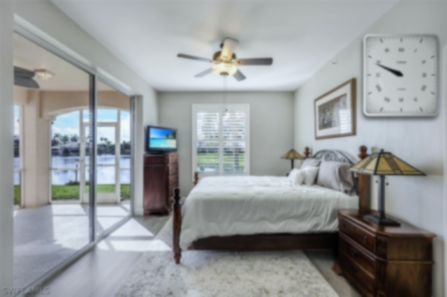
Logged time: 9:49
